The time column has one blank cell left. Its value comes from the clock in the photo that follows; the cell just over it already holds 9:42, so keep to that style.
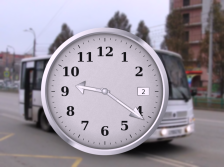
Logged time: 9:21
